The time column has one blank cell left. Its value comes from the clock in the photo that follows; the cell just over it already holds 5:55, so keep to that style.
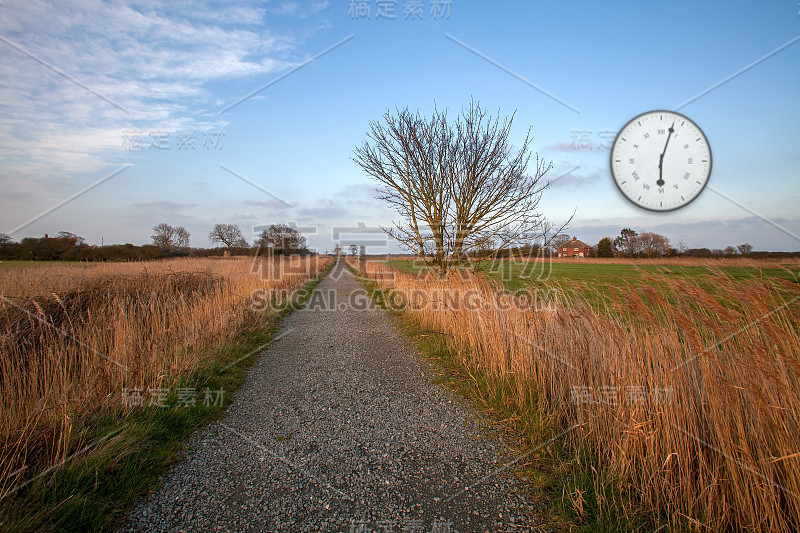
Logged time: 6:03
